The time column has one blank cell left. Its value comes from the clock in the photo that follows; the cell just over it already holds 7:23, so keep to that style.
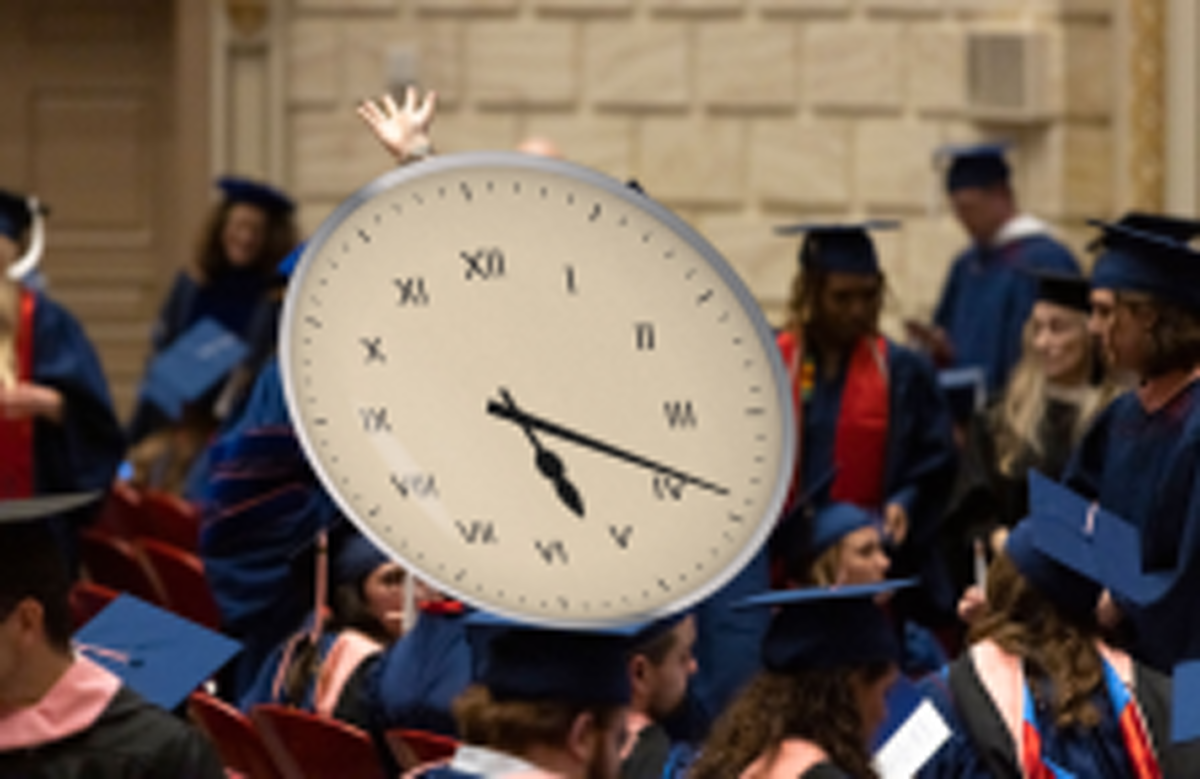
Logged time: 5:19
